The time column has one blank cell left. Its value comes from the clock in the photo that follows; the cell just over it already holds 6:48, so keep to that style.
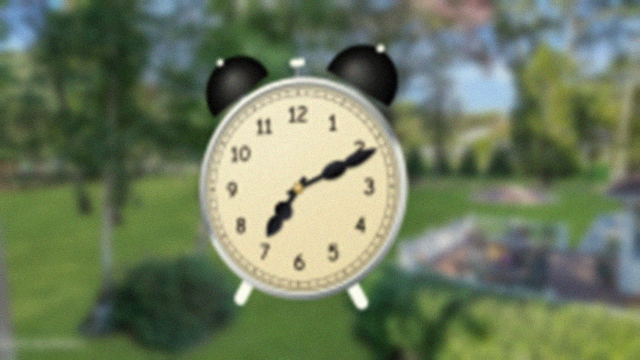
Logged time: 7:11
